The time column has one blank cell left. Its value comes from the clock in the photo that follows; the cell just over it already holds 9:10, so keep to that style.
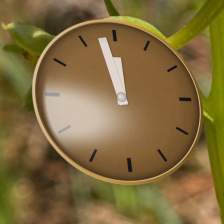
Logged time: 11:58
